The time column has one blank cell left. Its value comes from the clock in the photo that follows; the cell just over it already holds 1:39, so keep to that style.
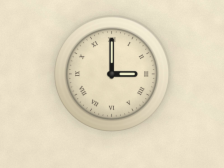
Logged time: 3:00
